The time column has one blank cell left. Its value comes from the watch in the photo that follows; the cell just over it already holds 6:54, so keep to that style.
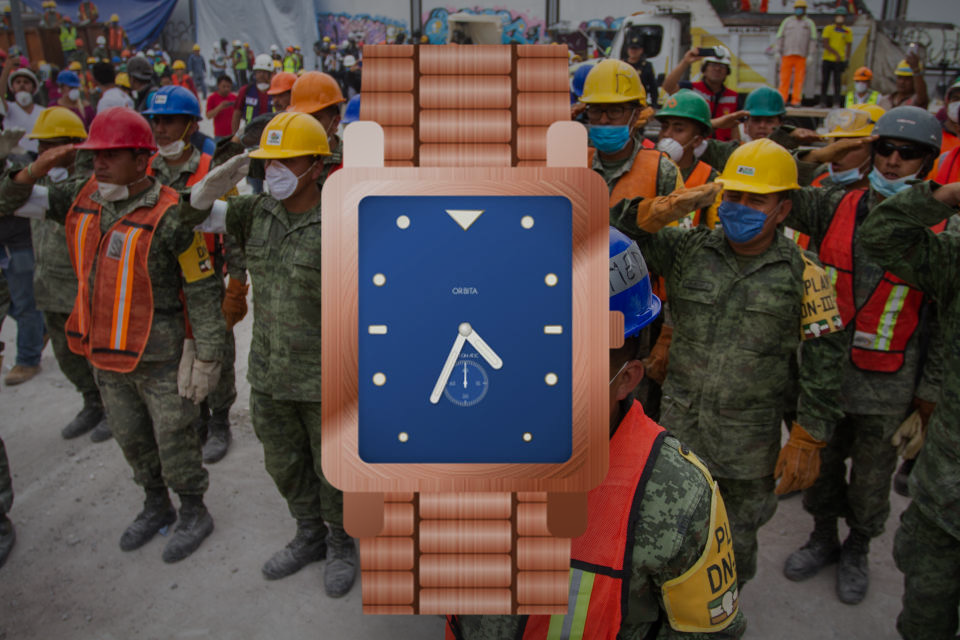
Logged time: 4:34
